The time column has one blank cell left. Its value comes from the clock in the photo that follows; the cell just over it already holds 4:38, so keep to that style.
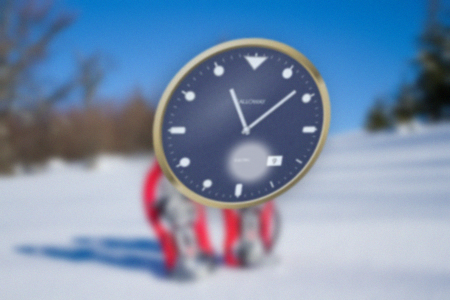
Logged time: 11:08
